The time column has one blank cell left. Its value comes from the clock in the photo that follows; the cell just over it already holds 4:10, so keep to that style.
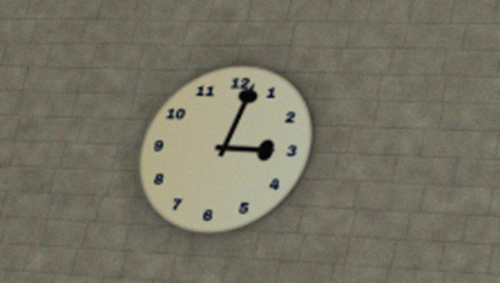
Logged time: 3:02
